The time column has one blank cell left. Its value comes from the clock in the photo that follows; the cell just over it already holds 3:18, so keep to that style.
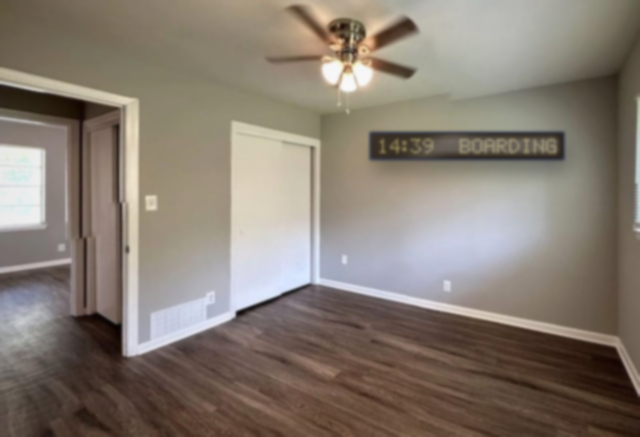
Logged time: 14:39
